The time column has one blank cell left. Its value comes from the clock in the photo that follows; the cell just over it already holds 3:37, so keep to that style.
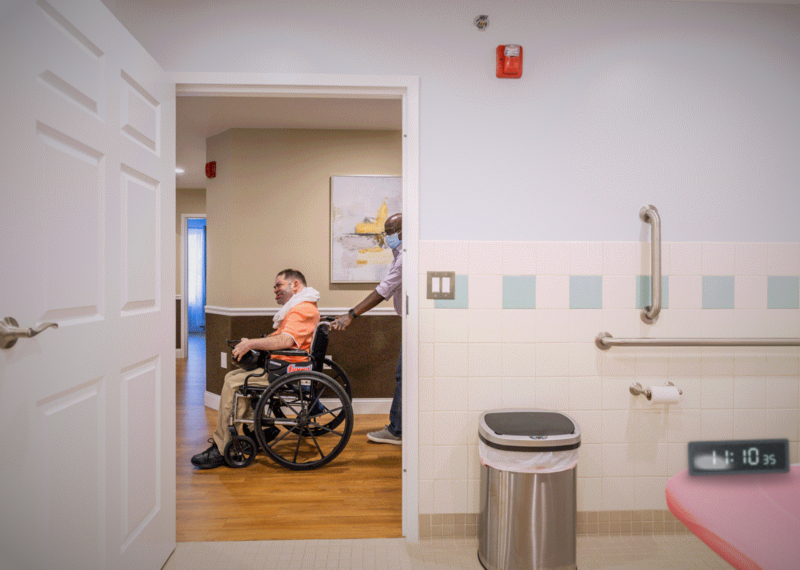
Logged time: 11:10
